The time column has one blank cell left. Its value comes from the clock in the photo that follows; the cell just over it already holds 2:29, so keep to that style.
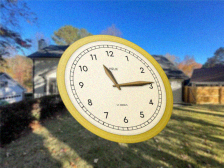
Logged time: 11:14
